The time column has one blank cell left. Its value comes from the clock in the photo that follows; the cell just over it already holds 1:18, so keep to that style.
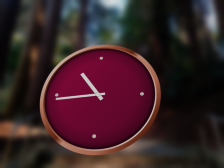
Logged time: 10:44
